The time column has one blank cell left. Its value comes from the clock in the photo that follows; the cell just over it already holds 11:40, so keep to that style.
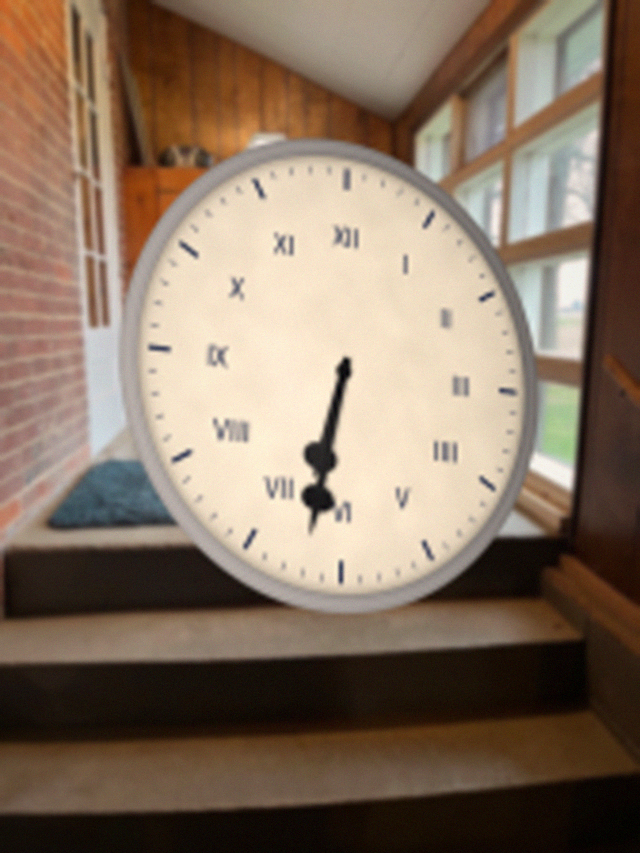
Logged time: 6:32
